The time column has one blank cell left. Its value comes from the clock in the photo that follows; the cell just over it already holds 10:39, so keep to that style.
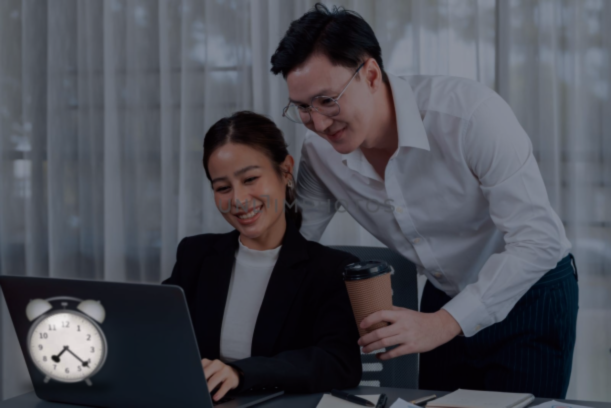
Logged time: 7:22
